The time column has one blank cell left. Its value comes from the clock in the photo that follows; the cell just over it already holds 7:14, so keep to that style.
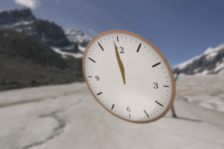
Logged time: 11:59
